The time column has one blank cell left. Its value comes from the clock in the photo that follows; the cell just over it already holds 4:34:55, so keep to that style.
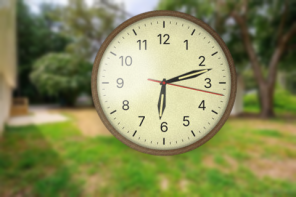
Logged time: 6:12:17
